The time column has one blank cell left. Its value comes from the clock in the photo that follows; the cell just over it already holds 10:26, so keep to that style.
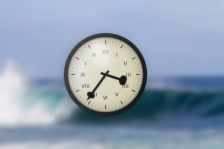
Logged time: 3:36
